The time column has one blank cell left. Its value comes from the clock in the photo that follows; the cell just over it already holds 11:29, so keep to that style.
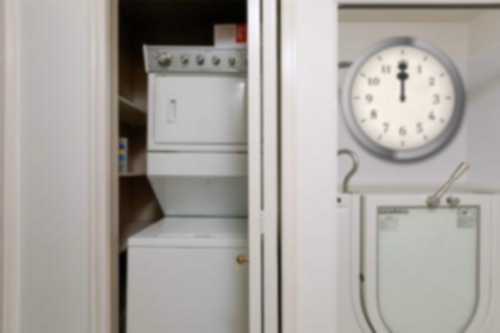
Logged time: 12:00
